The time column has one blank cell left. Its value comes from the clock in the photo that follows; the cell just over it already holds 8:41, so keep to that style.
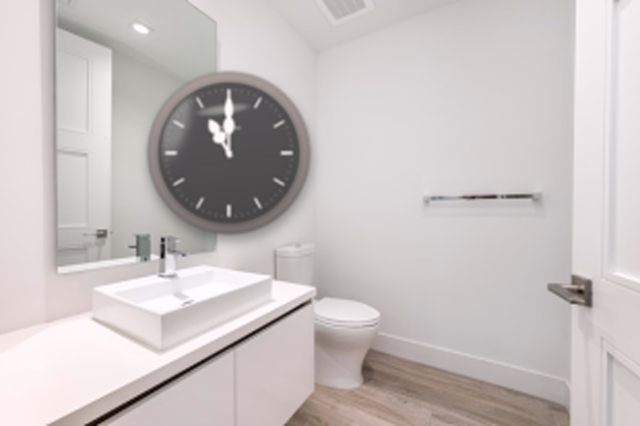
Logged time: 11:00
